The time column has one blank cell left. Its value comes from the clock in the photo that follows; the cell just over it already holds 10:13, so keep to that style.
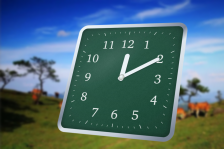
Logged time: 12:10
